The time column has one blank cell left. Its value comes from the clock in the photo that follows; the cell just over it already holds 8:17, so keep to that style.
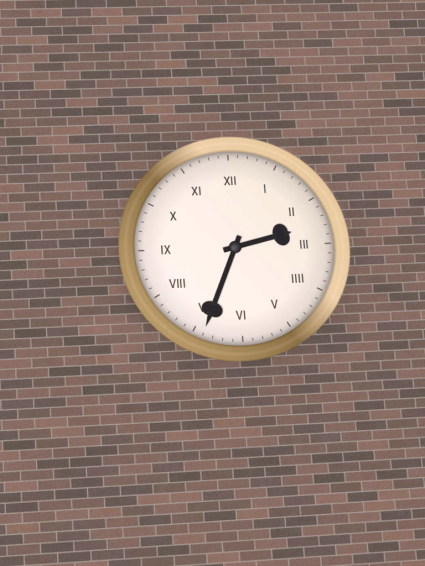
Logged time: 2:34
